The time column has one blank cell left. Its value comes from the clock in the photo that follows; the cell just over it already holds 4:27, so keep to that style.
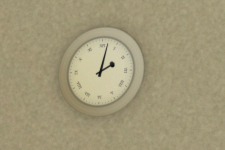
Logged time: 2:02
